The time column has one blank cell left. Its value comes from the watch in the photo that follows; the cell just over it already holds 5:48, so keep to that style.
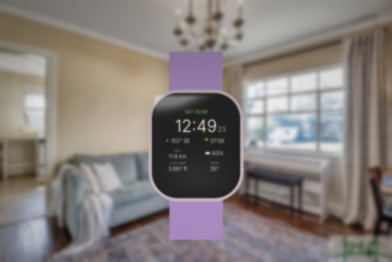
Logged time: 12:49
